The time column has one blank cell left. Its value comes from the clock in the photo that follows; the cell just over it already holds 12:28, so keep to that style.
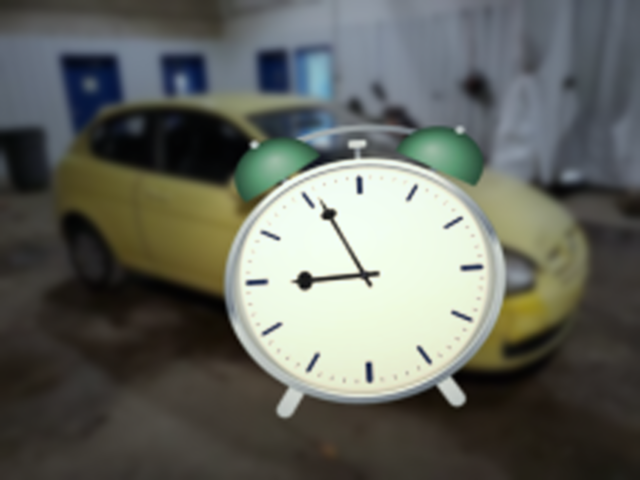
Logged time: 8:56
